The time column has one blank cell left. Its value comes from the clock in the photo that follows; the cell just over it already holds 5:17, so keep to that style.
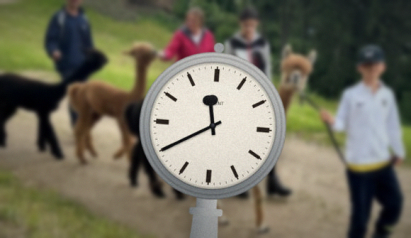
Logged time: 11:40
